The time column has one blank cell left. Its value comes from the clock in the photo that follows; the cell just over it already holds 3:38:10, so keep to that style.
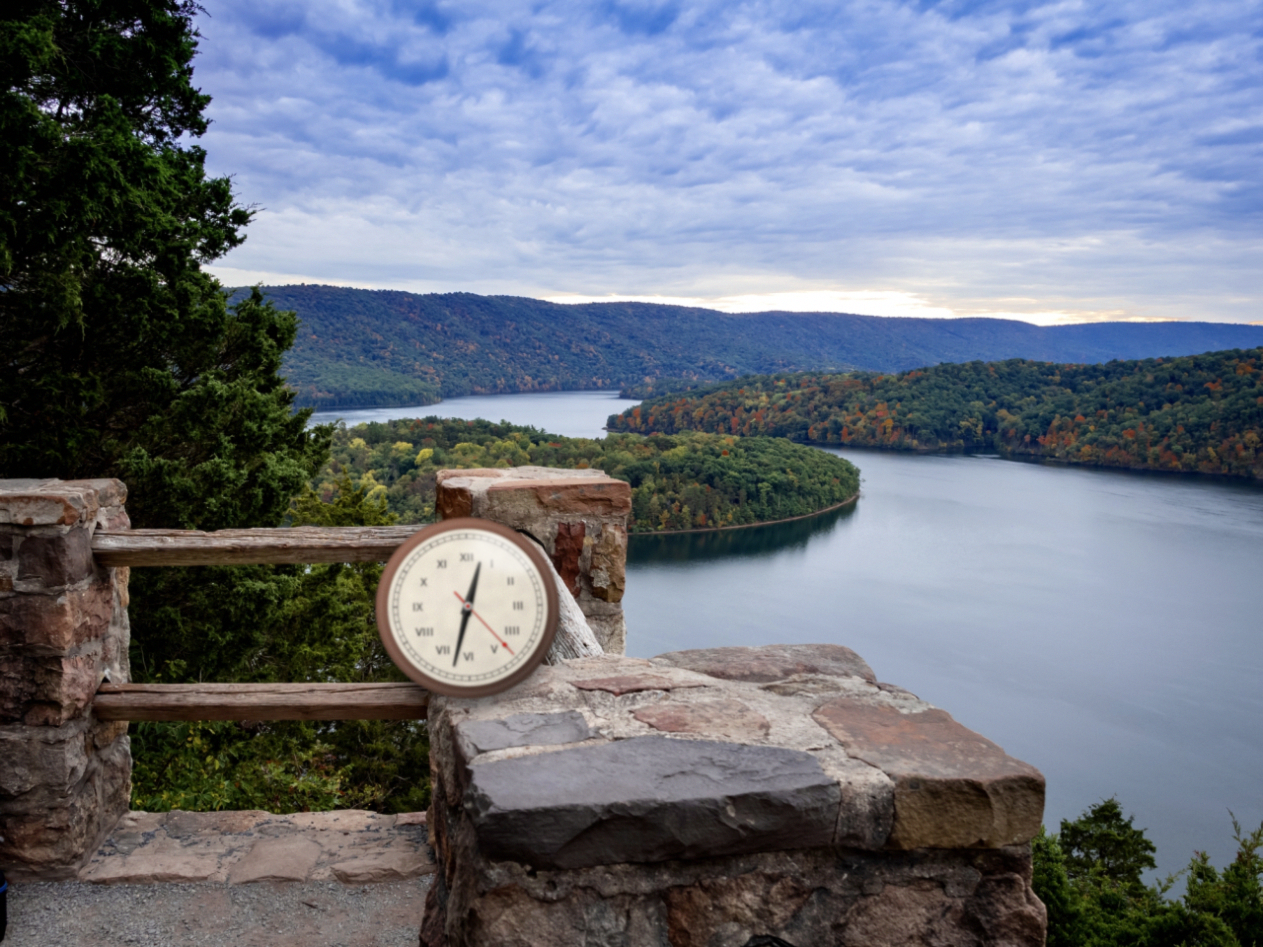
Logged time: 12:32:23
